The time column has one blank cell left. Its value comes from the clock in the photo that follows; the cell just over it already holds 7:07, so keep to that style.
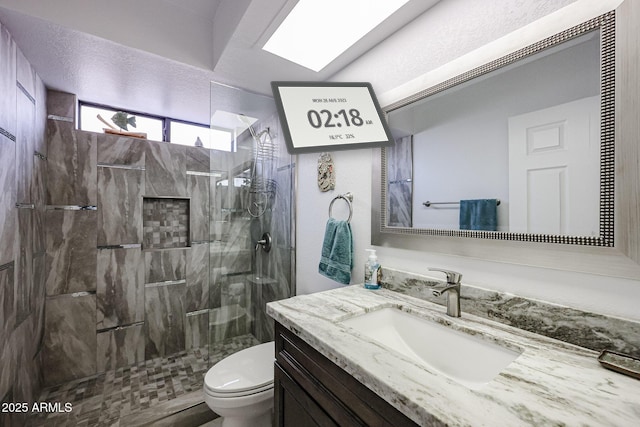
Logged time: 2:18
